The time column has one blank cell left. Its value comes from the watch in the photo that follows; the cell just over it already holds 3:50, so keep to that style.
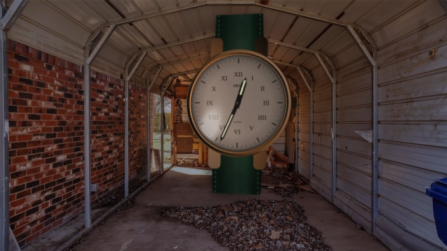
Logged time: 12:34
